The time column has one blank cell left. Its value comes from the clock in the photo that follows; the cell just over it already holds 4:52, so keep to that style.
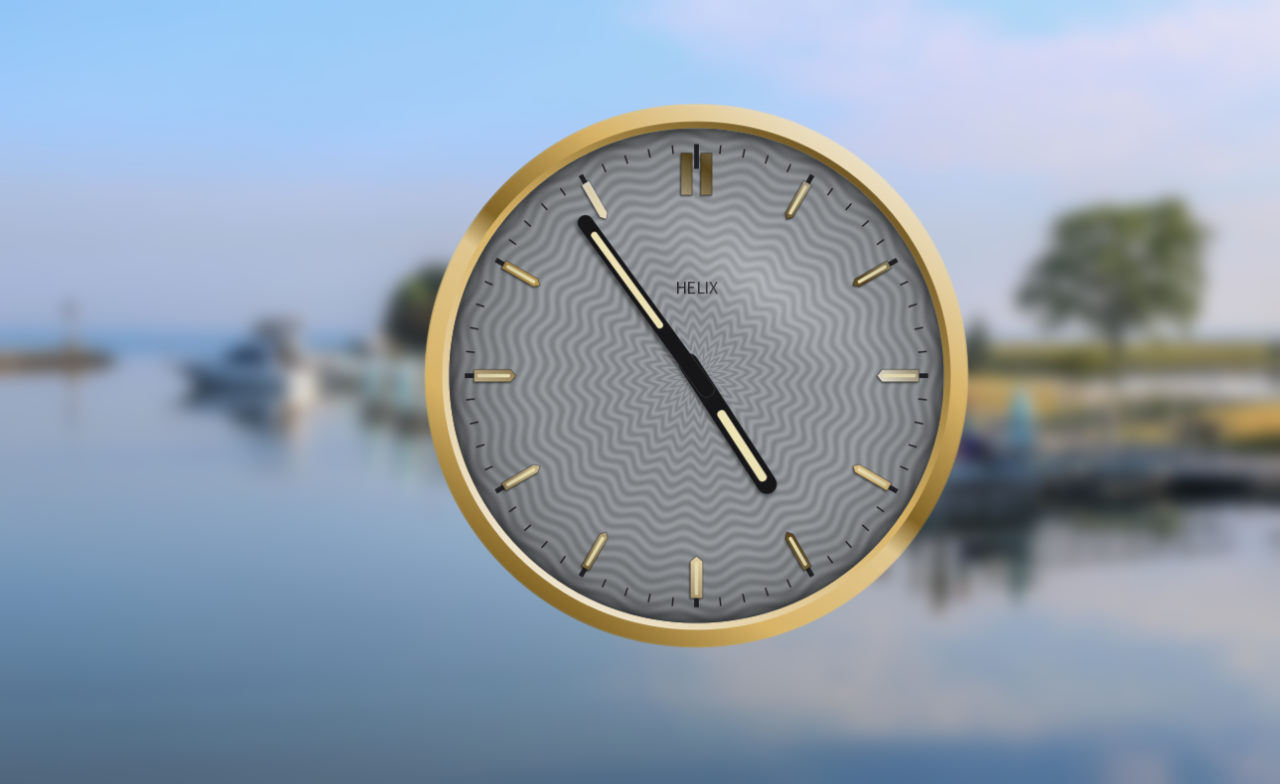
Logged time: 4:54
